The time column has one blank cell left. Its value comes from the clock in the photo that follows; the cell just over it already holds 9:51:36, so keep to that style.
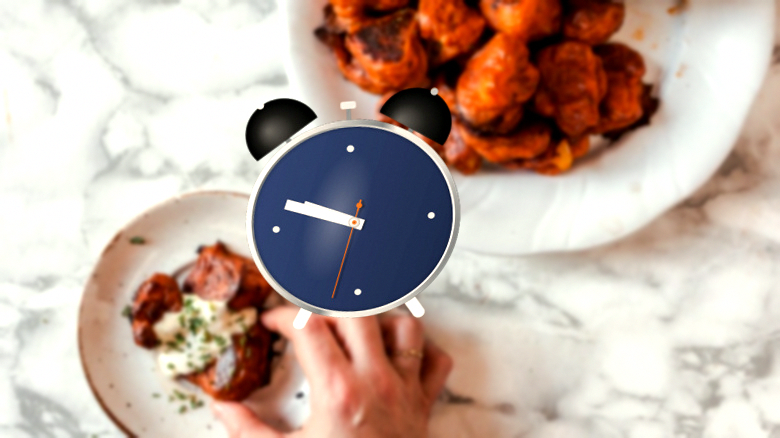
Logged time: 9:48:33
